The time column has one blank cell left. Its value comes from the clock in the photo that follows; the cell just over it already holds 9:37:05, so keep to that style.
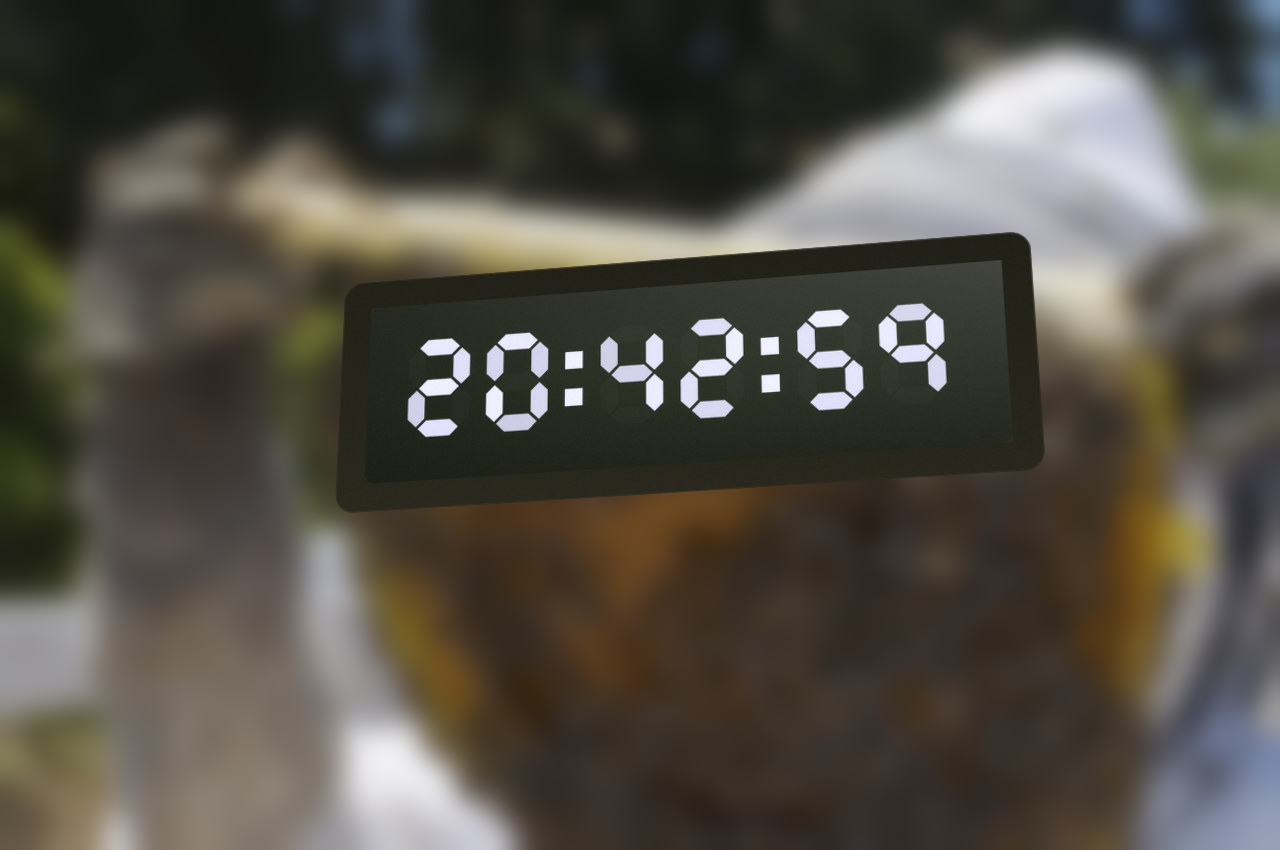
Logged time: 20:42:59
